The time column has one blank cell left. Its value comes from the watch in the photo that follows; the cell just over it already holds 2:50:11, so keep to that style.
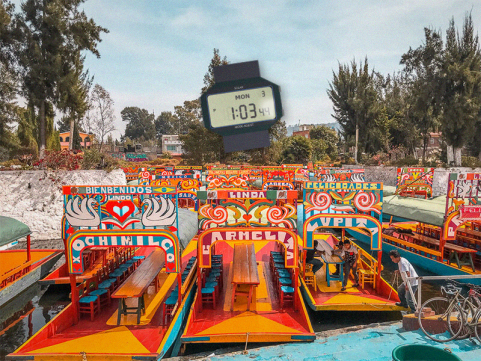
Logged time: 1:03:44
